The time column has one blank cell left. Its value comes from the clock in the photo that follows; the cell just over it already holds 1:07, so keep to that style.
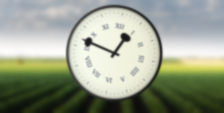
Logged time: 12:47
